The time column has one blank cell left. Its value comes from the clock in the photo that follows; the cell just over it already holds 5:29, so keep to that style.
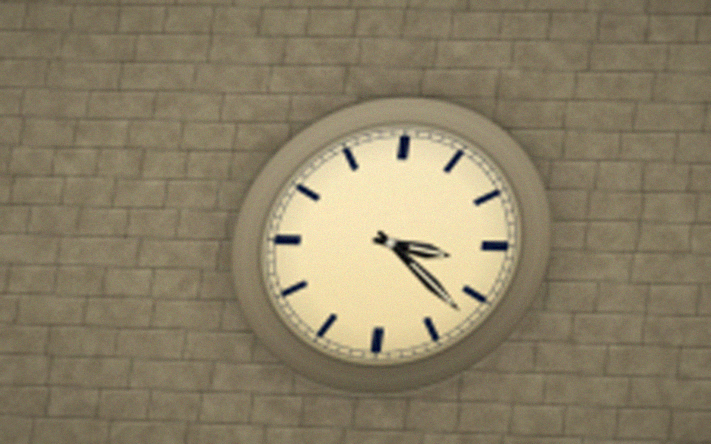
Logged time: 3:22
